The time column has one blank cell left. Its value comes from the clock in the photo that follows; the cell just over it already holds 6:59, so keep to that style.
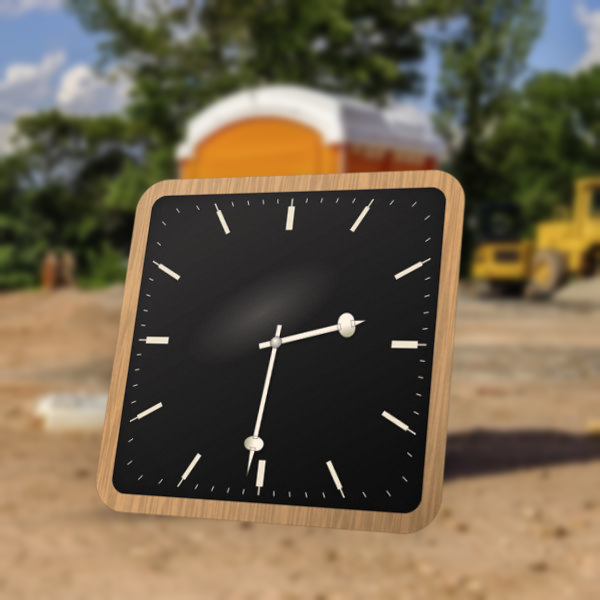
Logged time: 2:31
